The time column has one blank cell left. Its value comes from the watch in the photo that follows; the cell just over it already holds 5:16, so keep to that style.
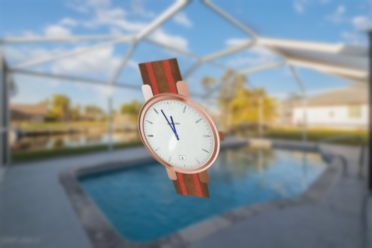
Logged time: 11:57
